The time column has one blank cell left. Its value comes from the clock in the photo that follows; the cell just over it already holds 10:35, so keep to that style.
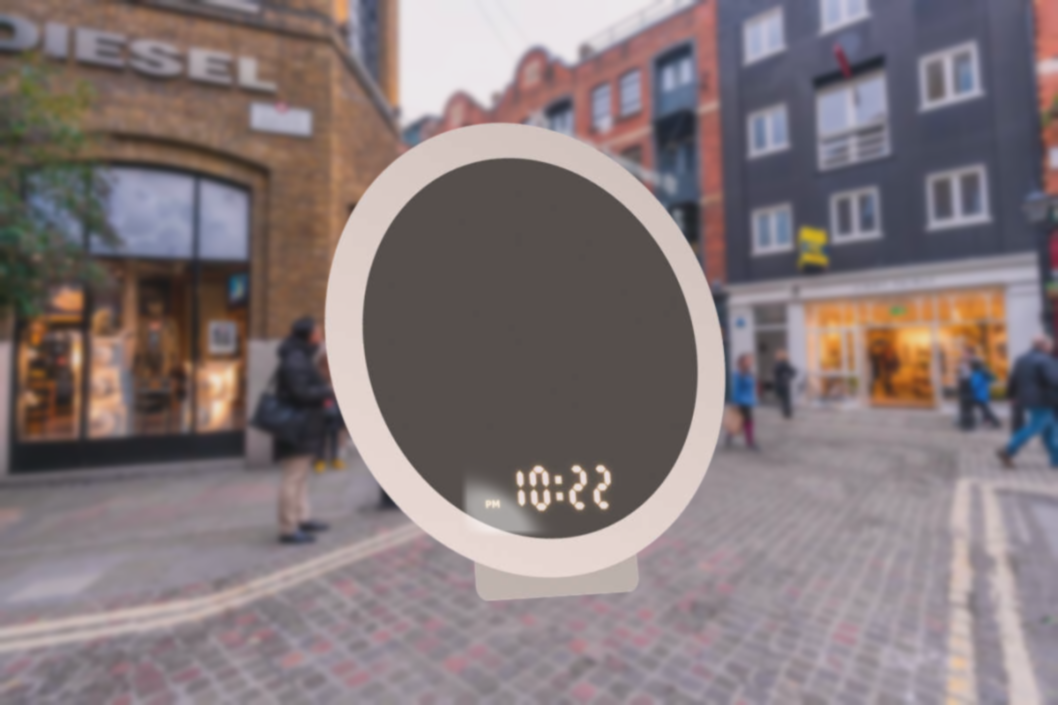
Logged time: 10:22
